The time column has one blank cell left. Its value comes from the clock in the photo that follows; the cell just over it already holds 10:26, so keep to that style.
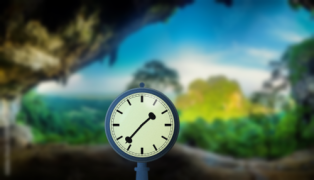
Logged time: 1:37
